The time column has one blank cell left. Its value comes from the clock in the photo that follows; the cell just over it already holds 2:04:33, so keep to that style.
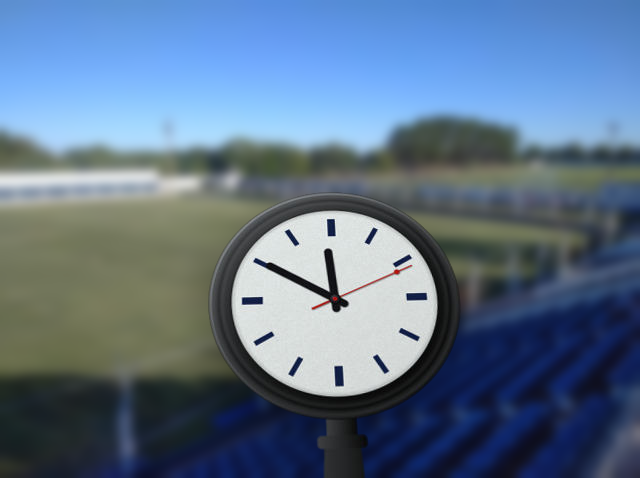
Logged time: 11:50:11
